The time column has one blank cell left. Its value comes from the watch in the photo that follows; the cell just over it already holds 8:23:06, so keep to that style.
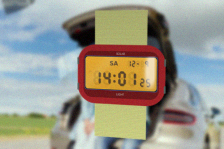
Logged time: 14:01:25
